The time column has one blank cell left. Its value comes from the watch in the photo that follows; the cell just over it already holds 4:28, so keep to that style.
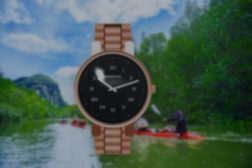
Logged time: 10:12
